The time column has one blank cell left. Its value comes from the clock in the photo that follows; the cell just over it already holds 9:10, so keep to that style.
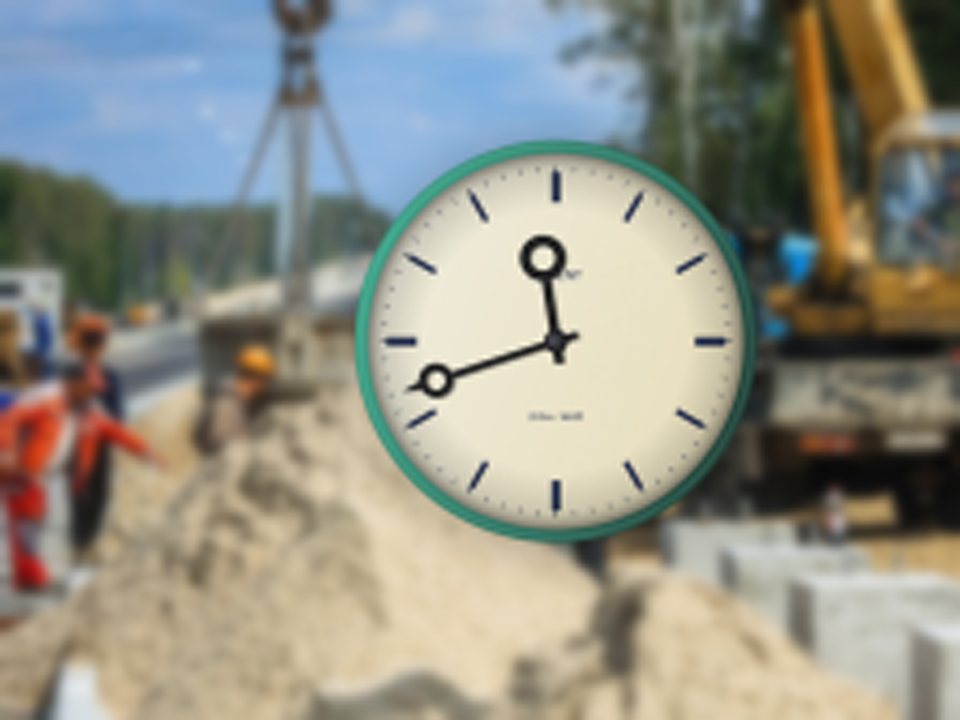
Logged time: 11:42
